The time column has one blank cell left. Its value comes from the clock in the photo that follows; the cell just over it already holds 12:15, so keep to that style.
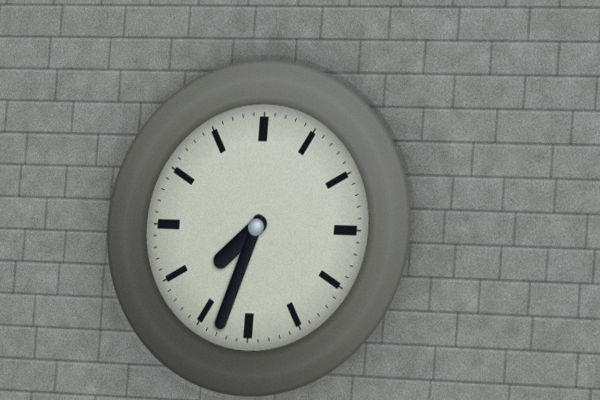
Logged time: 7:33
